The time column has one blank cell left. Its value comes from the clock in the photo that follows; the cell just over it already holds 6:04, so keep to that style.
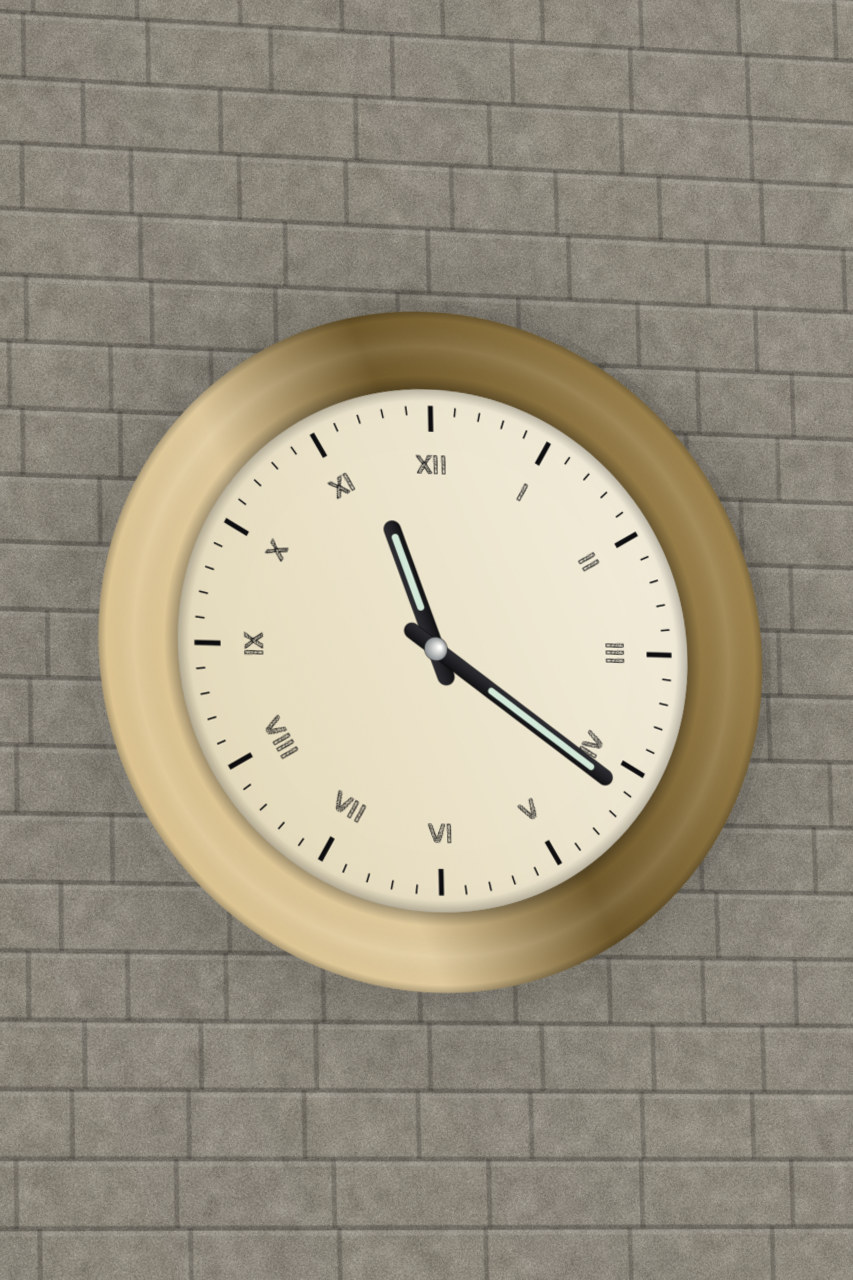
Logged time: 11:21
